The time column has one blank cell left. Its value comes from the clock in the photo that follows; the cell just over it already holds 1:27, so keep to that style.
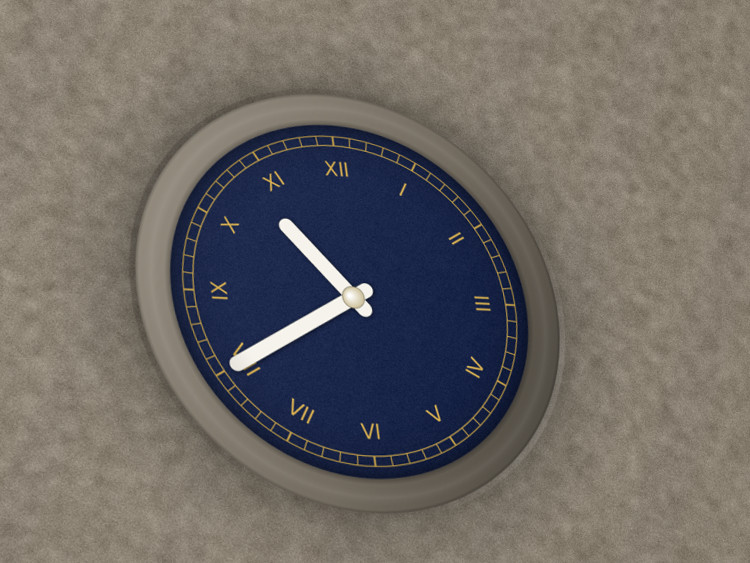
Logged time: 10:40
